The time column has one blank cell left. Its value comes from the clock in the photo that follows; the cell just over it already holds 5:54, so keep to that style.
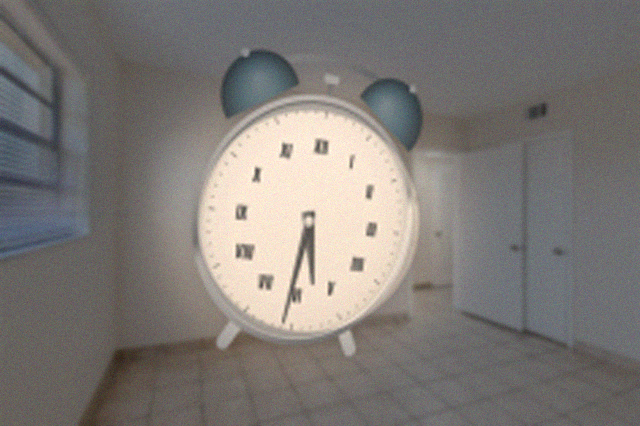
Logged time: 5:31
